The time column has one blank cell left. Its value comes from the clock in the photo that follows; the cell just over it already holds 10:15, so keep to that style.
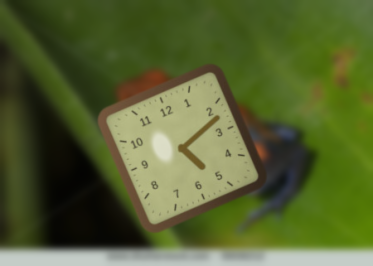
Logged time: 5:12
